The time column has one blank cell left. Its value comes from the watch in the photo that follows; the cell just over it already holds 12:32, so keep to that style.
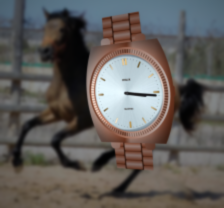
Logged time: 3:16
